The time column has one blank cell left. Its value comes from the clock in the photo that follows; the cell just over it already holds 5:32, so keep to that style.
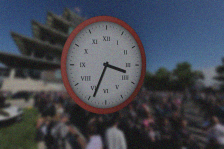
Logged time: 3:34
